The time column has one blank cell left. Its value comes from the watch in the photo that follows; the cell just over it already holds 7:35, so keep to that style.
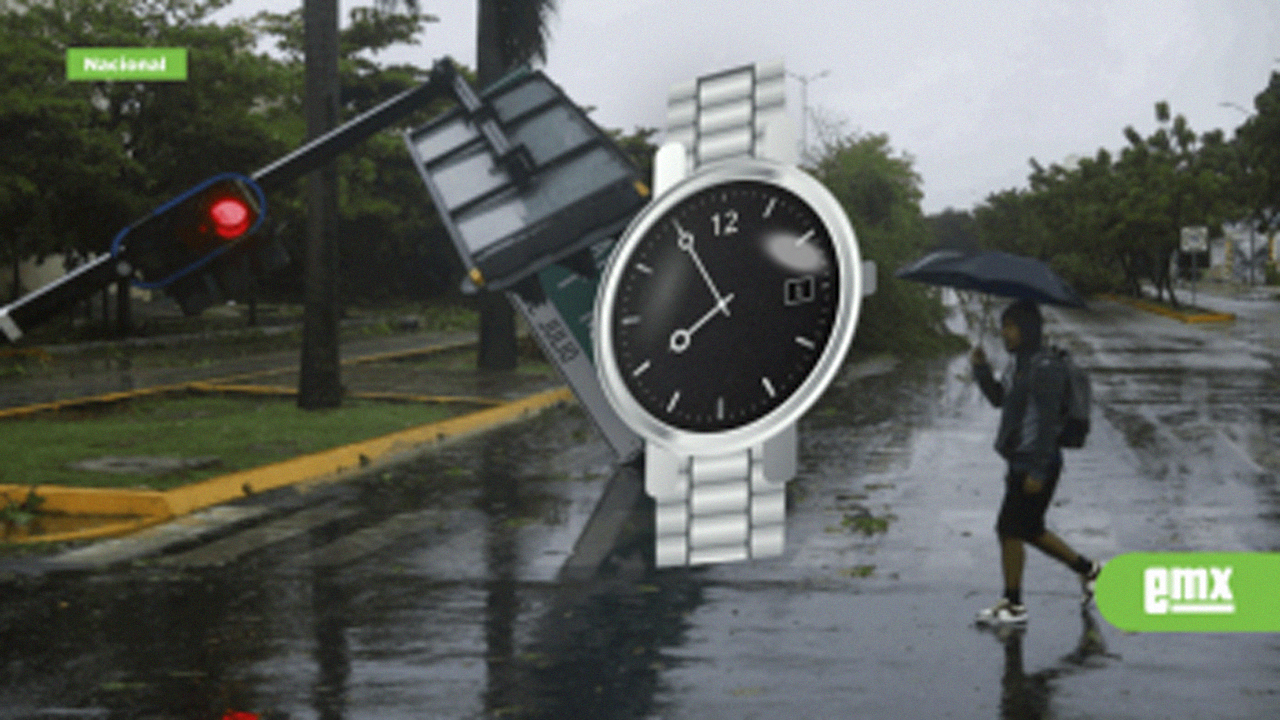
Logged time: 7:55
